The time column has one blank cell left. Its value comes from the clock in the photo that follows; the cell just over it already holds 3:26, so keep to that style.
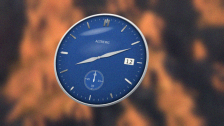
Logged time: 8:11
